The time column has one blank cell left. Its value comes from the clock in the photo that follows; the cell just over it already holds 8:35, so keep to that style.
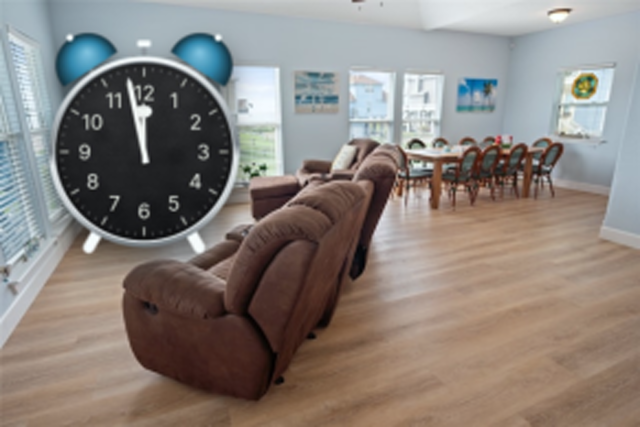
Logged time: 11:58
